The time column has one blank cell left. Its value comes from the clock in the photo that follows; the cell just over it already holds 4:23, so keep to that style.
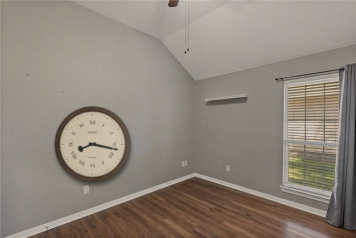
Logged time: 8:17
